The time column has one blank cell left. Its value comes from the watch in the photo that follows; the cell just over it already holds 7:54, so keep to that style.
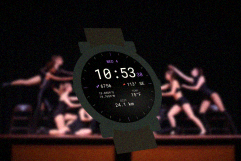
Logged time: 10:53
